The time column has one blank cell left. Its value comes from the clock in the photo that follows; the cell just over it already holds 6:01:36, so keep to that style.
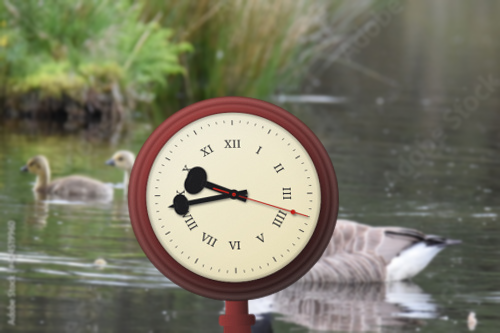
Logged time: 9:43:18
